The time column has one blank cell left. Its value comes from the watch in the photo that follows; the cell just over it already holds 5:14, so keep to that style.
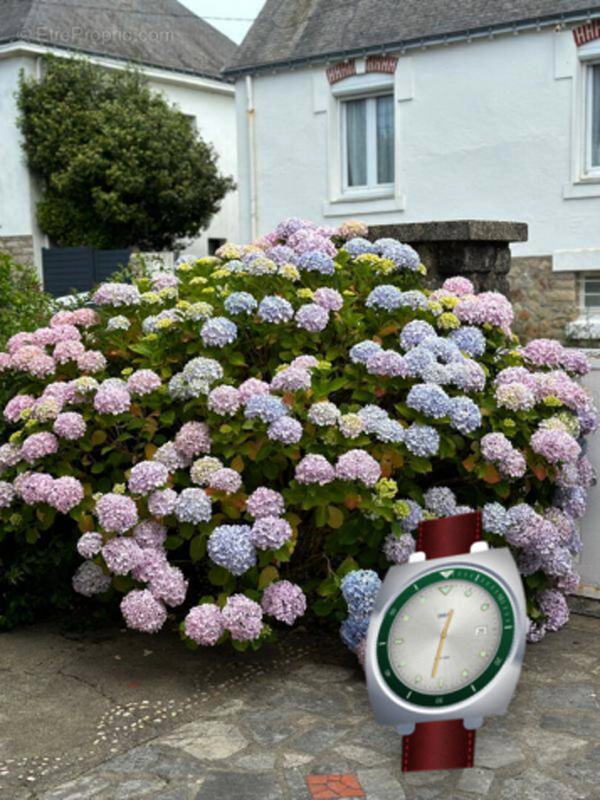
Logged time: 12:32
